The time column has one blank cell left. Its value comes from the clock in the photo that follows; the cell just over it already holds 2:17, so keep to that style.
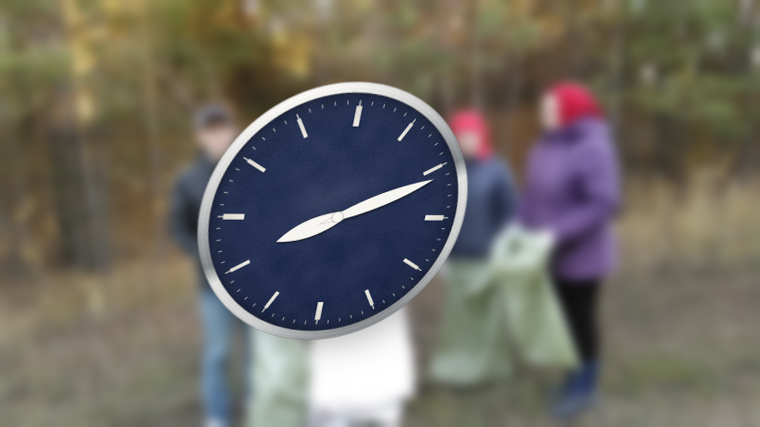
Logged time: 8:11
